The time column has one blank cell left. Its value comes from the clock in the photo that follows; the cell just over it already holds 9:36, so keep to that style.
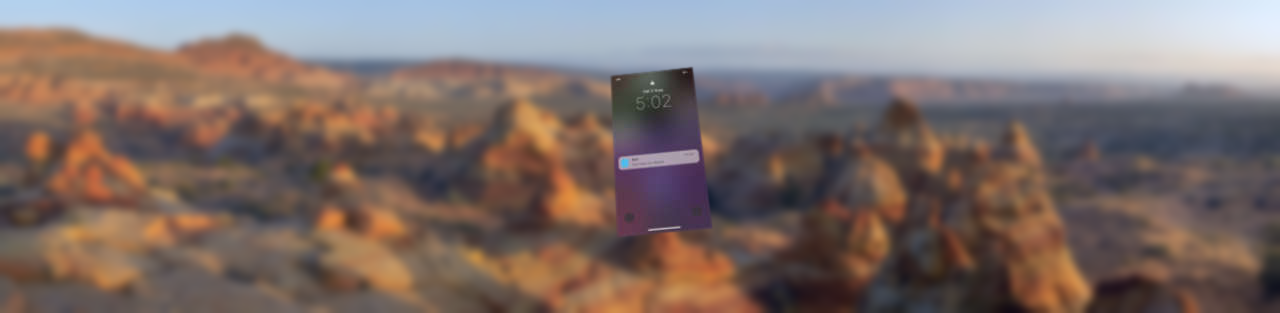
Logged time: 5:02
